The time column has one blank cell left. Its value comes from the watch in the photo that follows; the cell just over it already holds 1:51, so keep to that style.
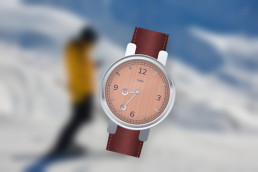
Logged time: 8:35
